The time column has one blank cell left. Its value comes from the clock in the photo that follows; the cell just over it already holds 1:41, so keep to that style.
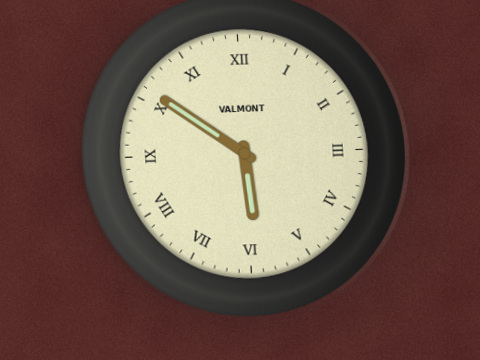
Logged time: 5:51
